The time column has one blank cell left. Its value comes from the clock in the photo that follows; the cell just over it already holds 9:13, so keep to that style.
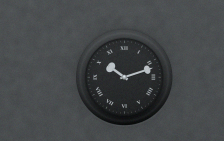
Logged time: 10:12
